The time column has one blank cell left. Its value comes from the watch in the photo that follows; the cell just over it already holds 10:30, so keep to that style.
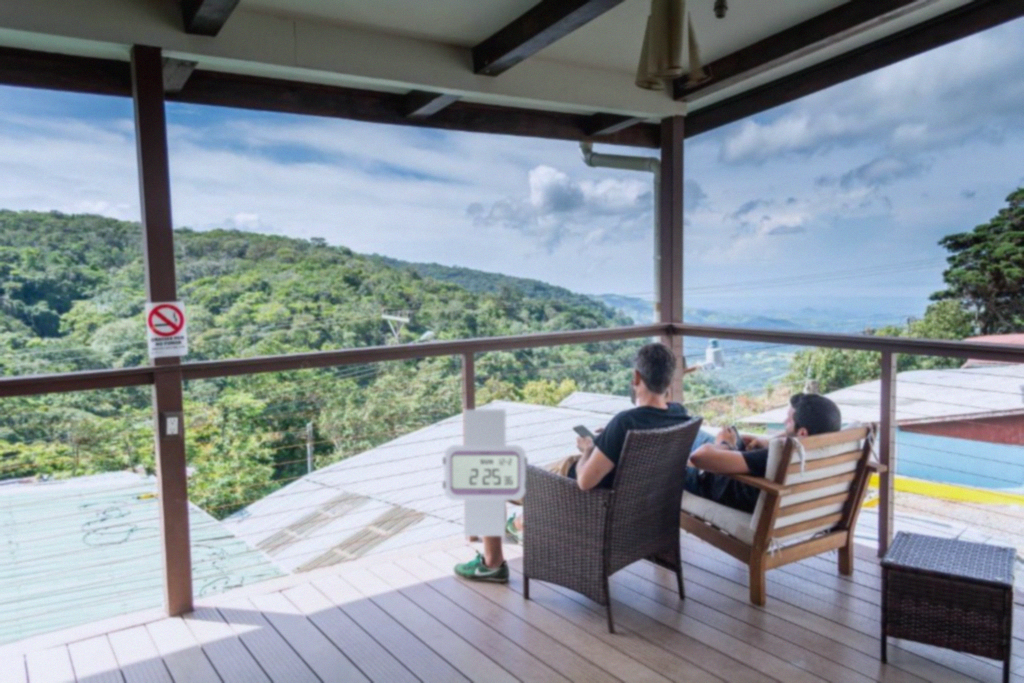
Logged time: 2:25
